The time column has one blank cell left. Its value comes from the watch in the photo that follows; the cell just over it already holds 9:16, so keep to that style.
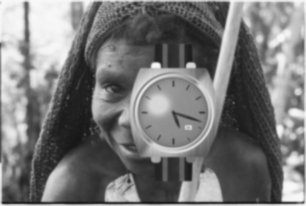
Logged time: 5:18
